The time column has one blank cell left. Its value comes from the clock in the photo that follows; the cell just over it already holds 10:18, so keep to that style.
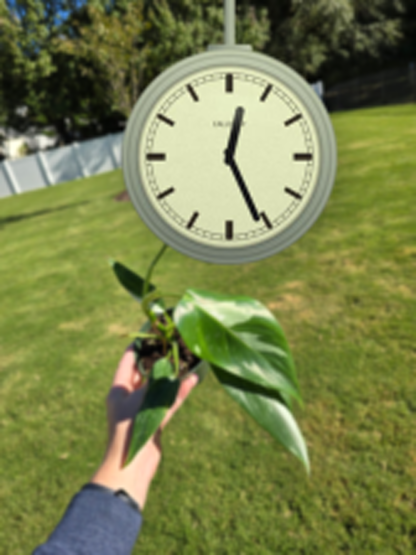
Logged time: 12:26
